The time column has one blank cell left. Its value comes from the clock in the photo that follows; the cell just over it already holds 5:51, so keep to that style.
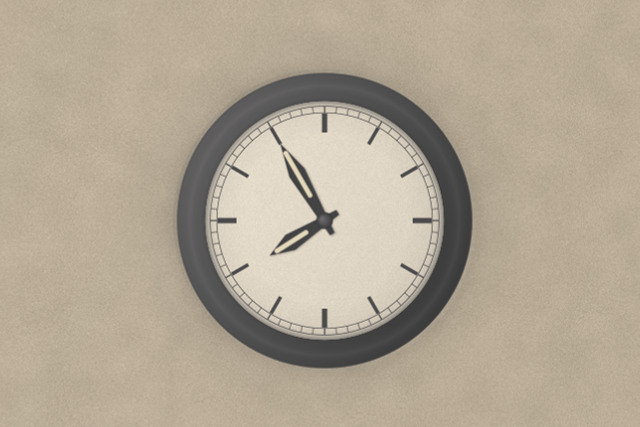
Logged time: 7:55
